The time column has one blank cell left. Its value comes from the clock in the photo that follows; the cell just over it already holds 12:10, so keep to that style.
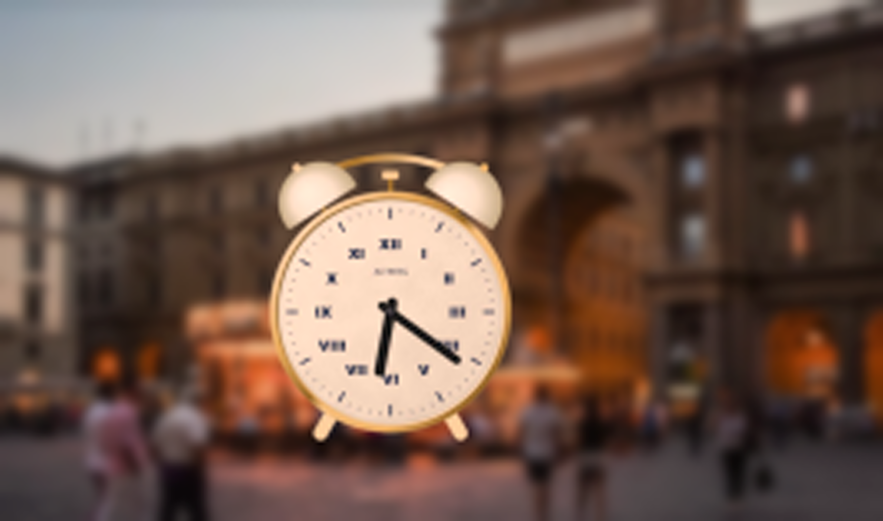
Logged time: 6:21
